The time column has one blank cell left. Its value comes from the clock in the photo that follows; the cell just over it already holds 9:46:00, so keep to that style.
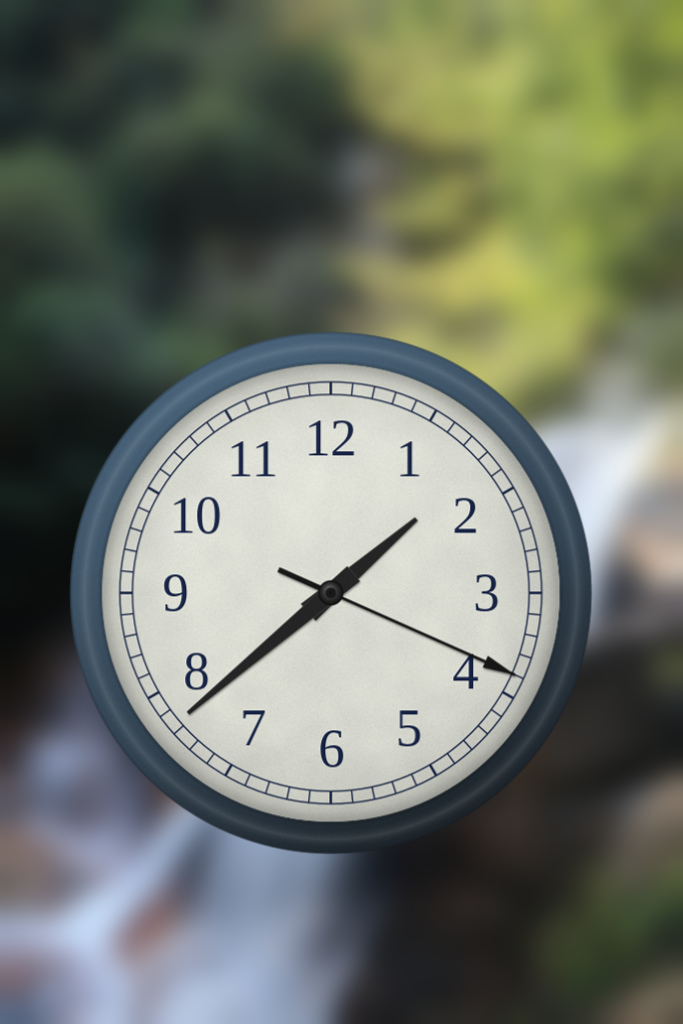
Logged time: 1:38:19
